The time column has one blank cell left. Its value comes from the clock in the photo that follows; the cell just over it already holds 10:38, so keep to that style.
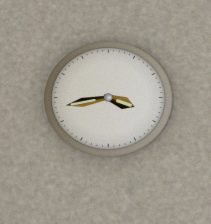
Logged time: 3:43
